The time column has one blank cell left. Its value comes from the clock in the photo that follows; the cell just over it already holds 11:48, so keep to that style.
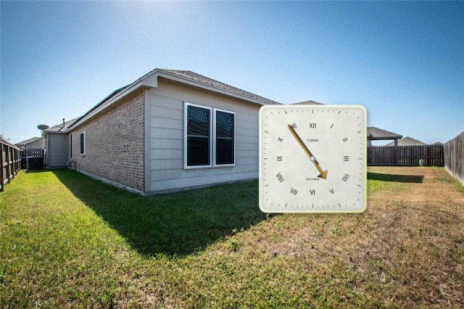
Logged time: 4:54
